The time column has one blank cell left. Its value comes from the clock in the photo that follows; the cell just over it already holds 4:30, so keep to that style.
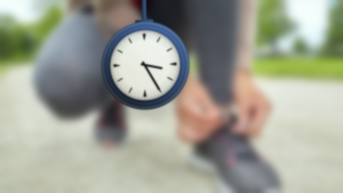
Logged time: 3:25
